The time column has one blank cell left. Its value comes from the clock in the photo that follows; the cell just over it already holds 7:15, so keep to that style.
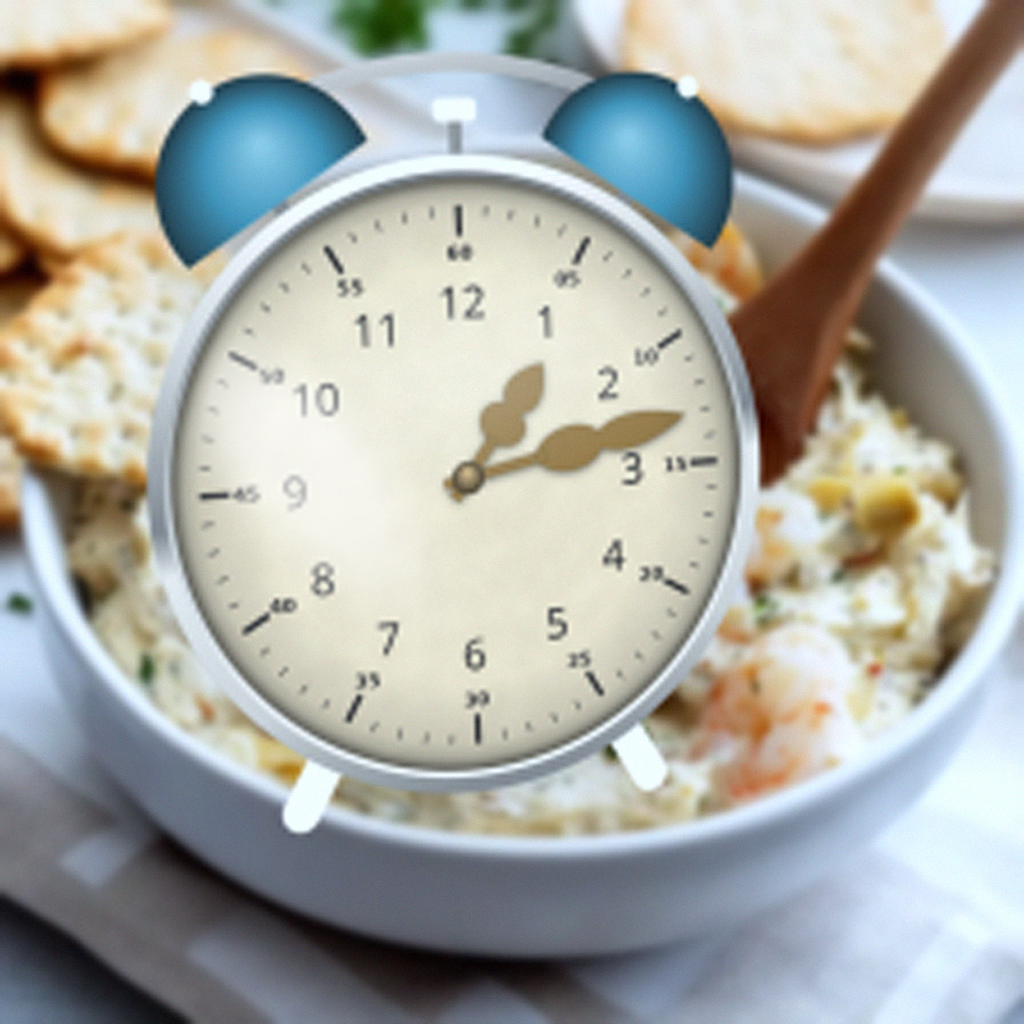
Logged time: 1:13
